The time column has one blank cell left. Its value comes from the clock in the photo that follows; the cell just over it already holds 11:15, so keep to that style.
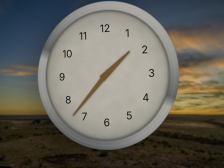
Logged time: 1:37
